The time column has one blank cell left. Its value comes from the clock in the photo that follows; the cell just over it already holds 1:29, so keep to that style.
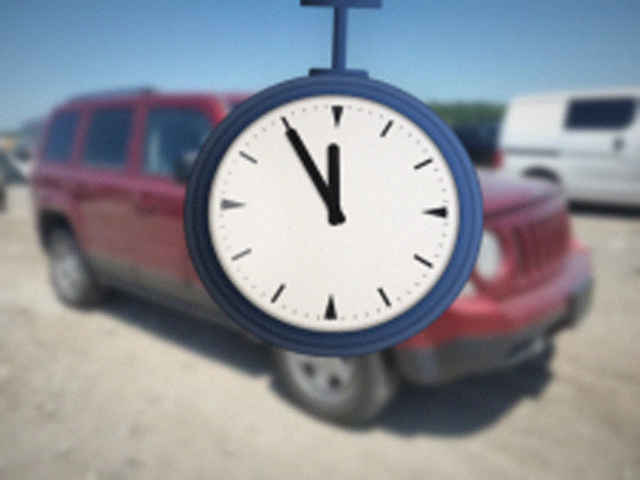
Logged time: 11:55
